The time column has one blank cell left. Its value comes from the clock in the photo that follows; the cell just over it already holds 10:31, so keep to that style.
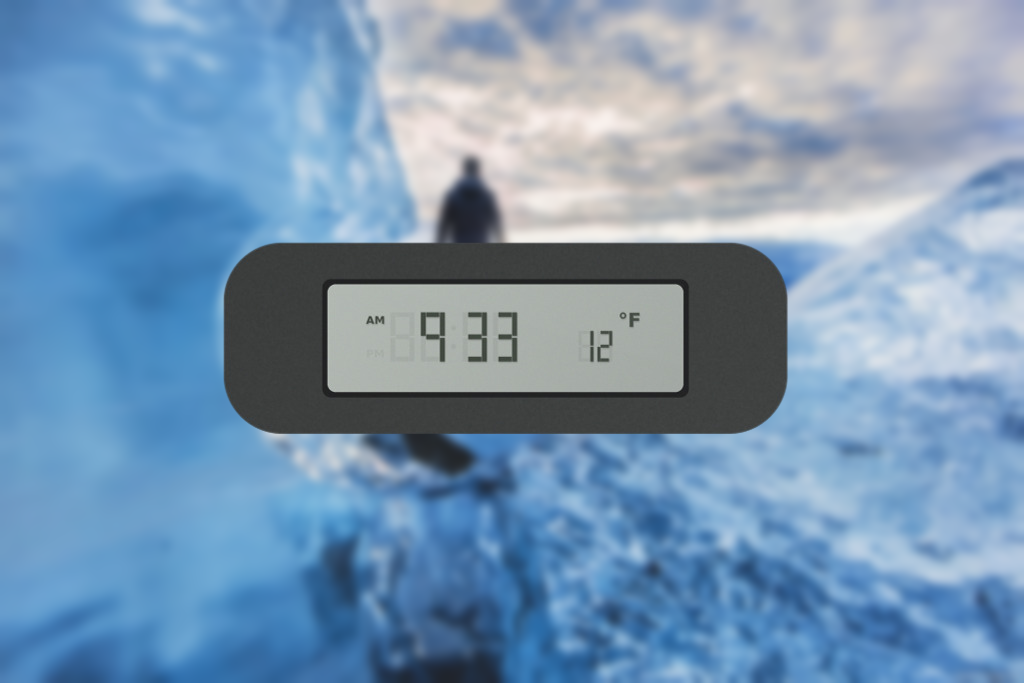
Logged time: 9:33
